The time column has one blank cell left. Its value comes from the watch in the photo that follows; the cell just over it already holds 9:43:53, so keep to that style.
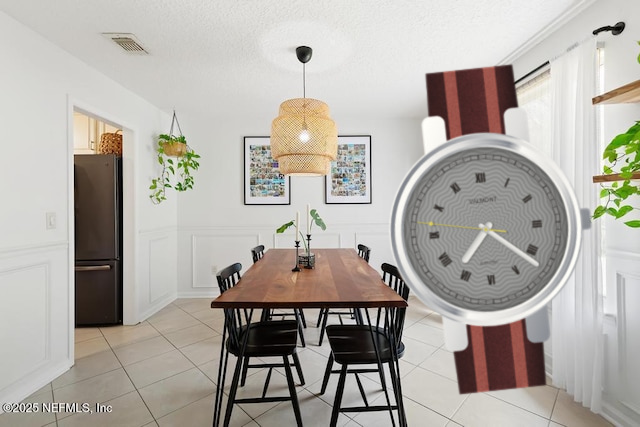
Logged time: 7:21:47
